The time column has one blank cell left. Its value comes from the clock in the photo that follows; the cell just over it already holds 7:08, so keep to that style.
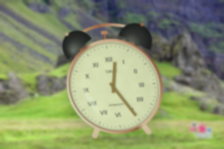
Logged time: 12:25
